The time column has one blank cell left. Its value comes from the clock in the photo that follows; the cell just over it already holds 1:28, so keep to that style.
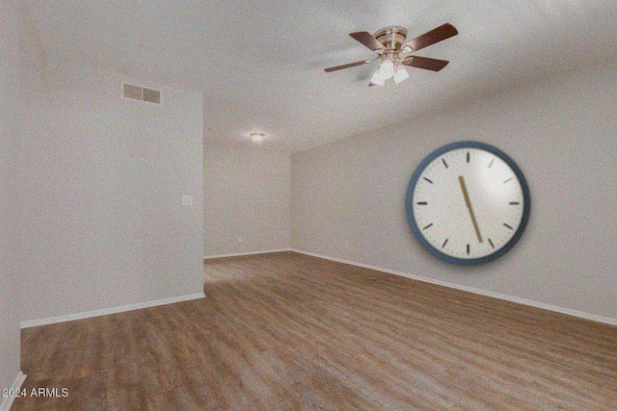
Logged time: 11:27
